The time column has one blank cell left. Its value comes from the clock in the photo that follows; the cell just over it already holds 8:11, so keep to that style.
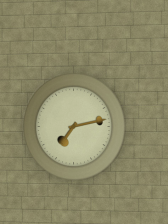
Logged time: 7:13
